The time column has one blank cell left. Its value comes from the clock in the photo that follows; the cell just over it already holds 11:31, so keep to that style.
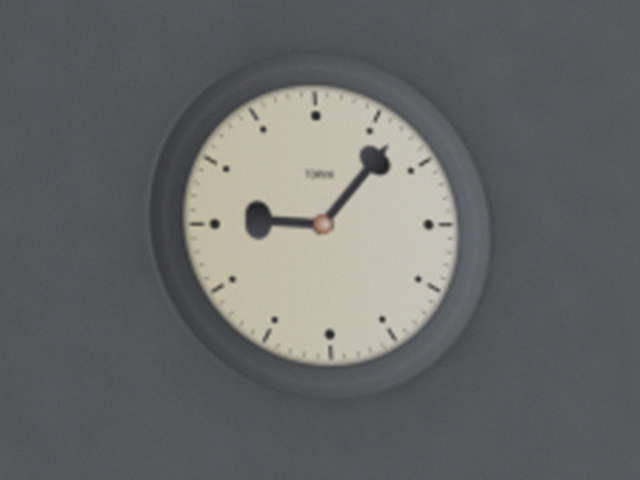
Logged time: 9:07
